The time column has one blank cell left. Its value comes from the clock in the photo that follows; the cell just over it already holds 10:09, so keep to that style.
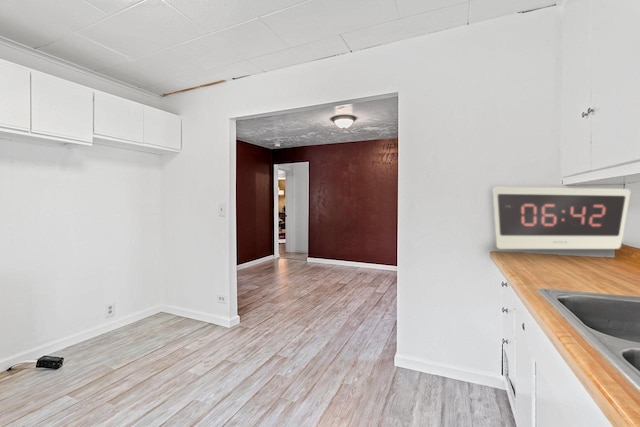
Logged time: 6:42
